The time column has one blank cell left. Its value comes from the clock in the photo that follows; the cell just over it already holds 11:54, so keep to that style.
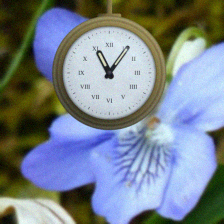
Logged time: 11:06
